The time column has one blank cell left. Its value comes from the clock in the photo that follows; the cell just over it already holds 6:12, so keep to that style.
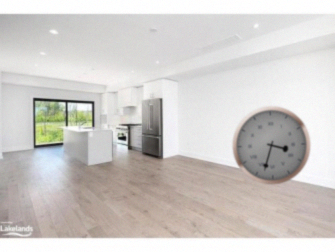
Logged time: 3:33
